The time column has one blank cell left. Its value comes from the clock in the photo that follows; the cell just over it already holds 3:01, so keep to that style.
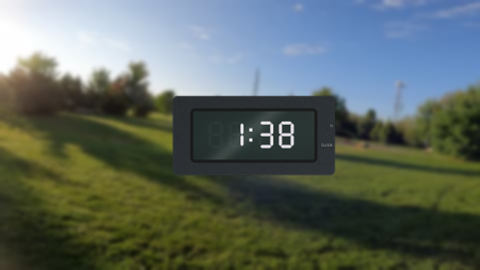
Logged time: 1:38
